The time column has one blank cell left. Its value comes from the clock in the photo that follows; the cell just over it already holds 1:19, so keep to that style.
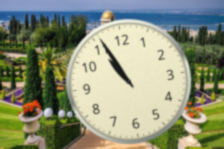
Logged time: 10:56
